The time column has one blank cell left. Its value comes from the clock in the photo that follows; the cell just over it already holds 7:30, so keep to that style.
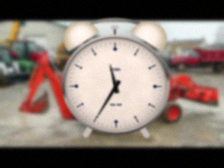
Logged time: 11:35
